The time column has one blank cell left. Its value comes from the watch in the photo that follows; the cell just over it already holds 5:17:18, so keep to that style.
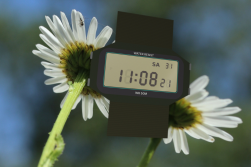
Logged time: 11:08:21
